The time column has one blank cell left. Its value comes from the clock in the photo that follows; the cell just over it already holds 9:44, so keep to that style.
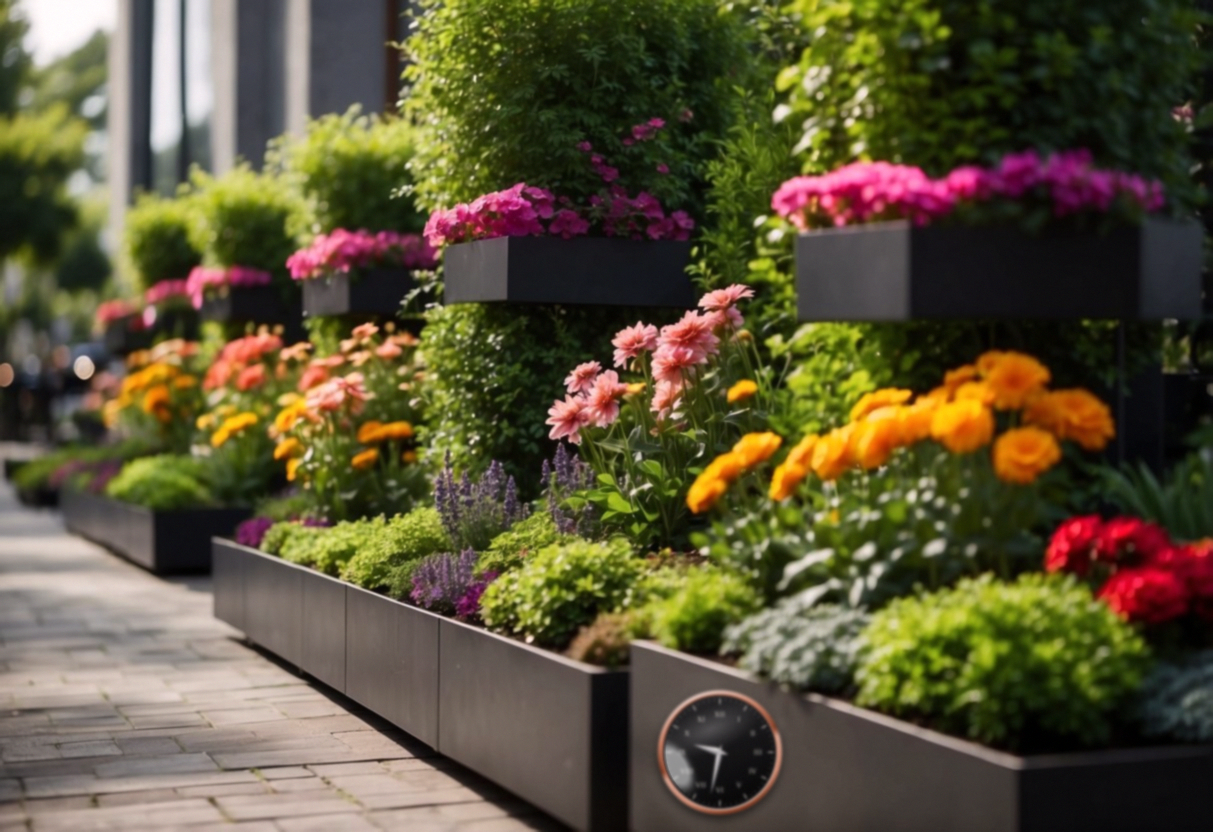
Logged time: 9:32
